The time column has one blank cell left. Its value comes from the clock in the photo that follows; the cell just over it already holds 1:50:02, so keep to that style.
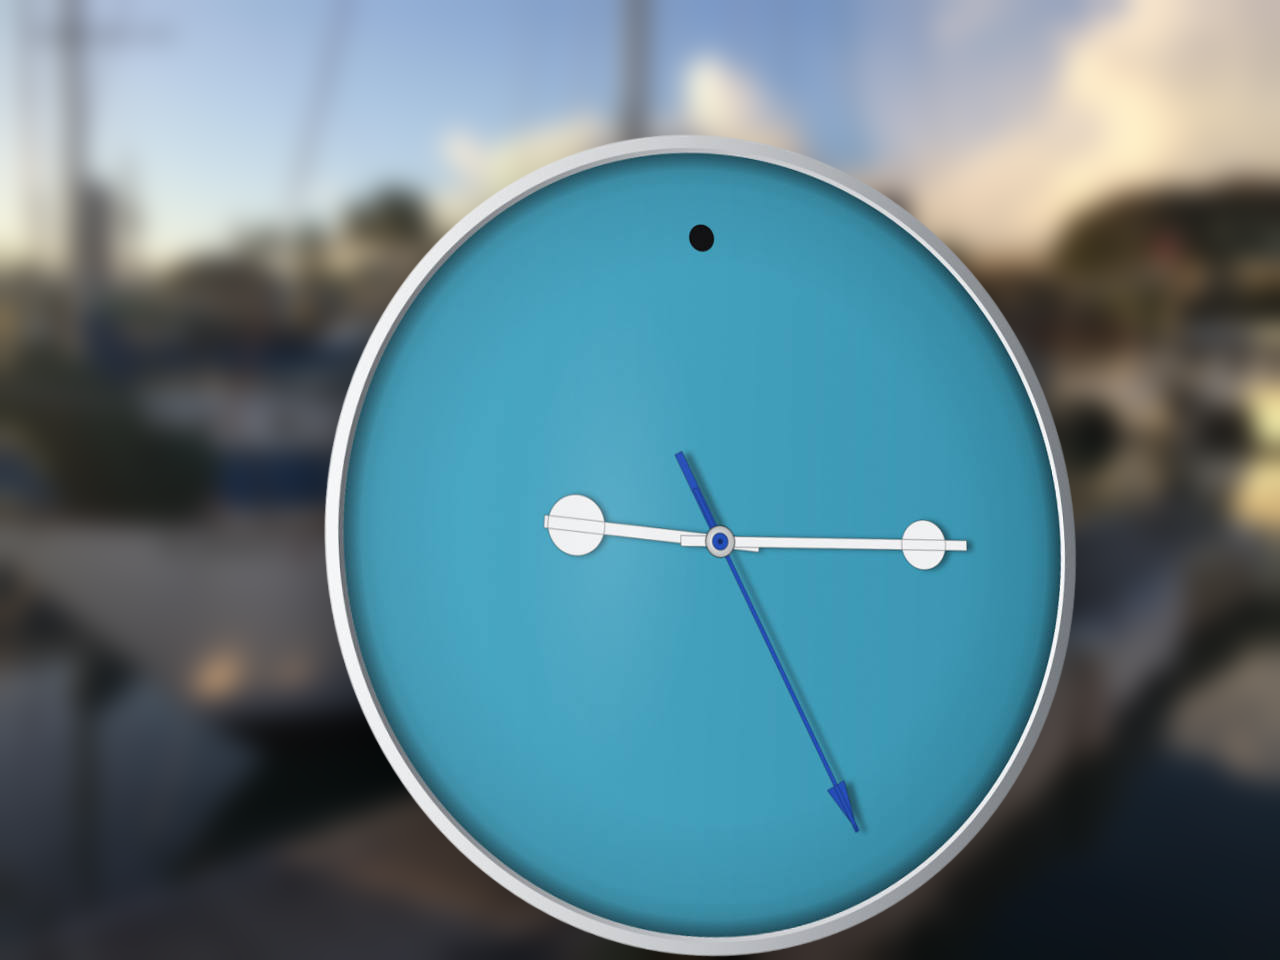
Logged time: 9:15:26
